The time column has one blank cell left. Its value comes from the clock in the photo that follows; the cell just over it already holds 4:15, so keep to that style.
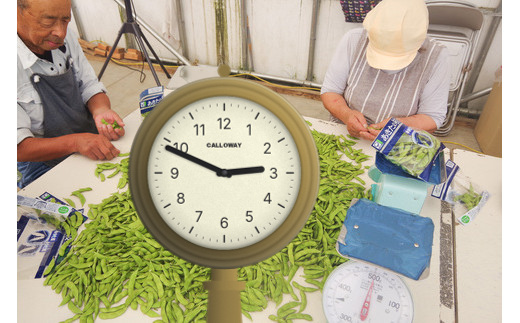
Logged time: 2:49
